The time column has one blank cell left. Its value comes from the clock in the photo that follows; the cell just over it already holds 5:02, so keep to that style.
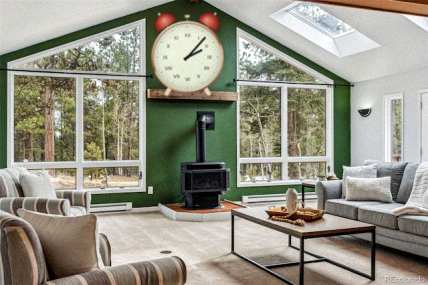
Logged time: 2:07
